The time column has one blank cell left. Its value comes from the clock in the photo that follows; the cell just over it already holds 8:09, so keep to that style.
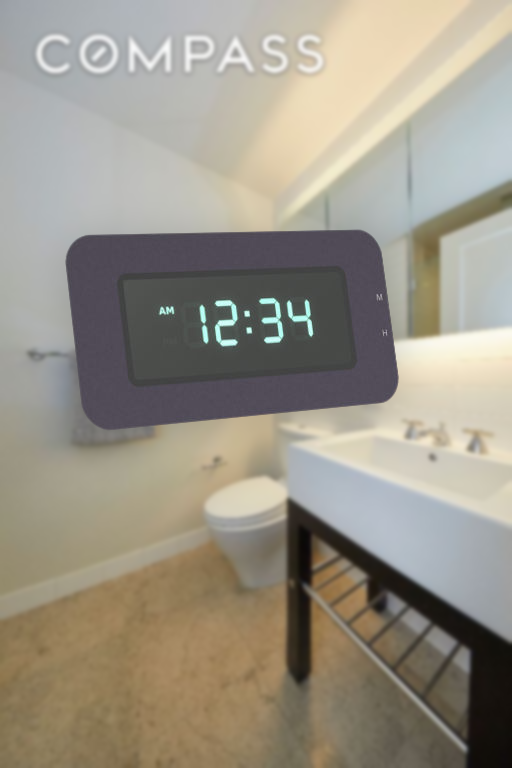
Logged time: 12:34
